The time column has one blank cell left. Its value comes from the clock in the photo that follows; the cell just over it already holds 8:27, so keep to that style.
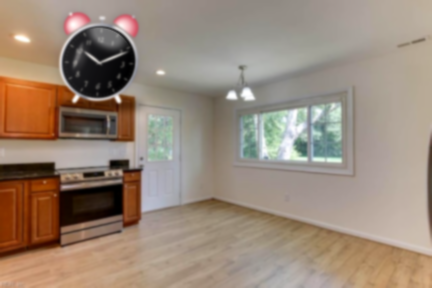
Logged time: 10:11
